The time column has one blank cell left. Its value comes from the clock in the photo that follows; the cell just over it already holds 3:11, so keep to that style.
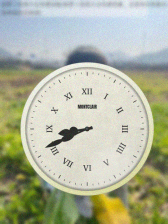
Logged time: 8:41
